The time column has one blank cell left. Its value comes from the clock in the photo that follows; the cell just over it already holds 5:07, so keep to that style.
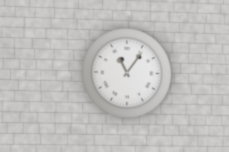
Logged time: 11:06
